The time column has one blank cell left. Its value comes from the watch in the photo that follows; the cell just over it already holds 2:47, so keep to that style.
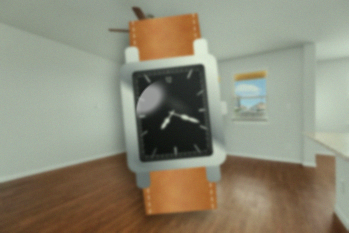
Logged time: 7:19
